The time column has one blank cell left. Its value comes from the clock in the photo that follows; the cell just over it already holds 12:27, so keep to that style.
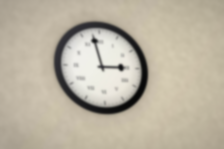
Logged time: 2:58
